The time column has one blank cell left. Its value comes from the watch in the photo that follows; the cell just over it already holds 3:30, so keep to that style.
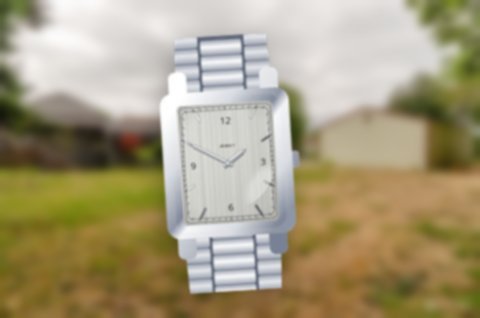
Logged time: 1:50
